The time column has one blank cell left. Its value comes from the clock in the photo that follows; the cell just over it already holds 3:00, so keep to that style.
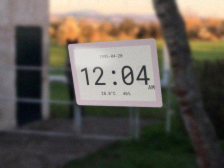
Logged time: 12:04
